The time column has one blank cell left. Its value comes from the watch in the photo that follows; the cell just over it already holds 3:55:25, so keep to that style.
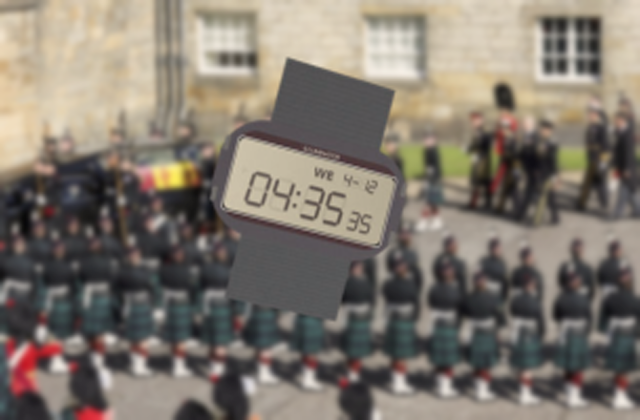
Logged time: 4:35:35
